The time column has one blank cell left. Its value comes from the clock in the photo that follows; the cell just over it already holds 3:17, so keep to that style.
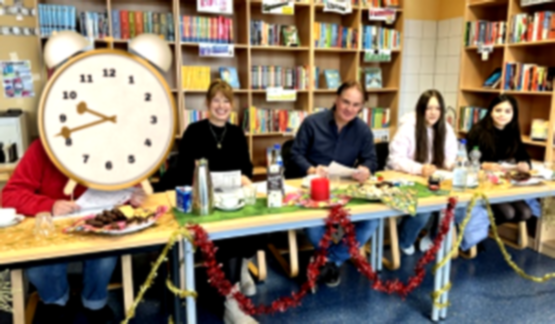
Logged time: 9:42
